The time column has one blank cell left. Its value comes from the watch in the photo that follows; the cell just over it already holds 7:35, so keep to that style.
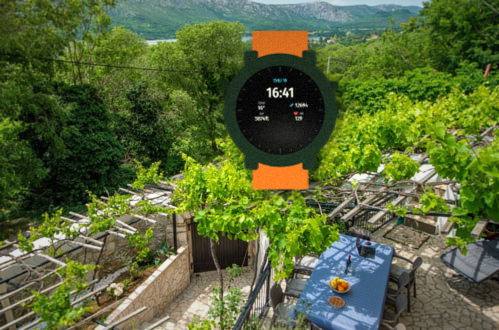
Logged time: 16:41
